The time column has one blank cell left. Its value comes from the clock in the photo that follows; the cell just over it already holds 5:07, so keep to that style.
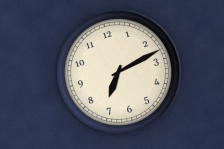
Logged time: 7:13
